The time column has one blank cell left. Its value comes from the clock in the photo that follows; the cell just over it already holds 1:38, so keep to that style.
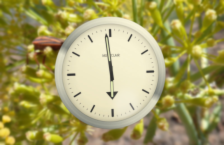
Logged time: 5:59
